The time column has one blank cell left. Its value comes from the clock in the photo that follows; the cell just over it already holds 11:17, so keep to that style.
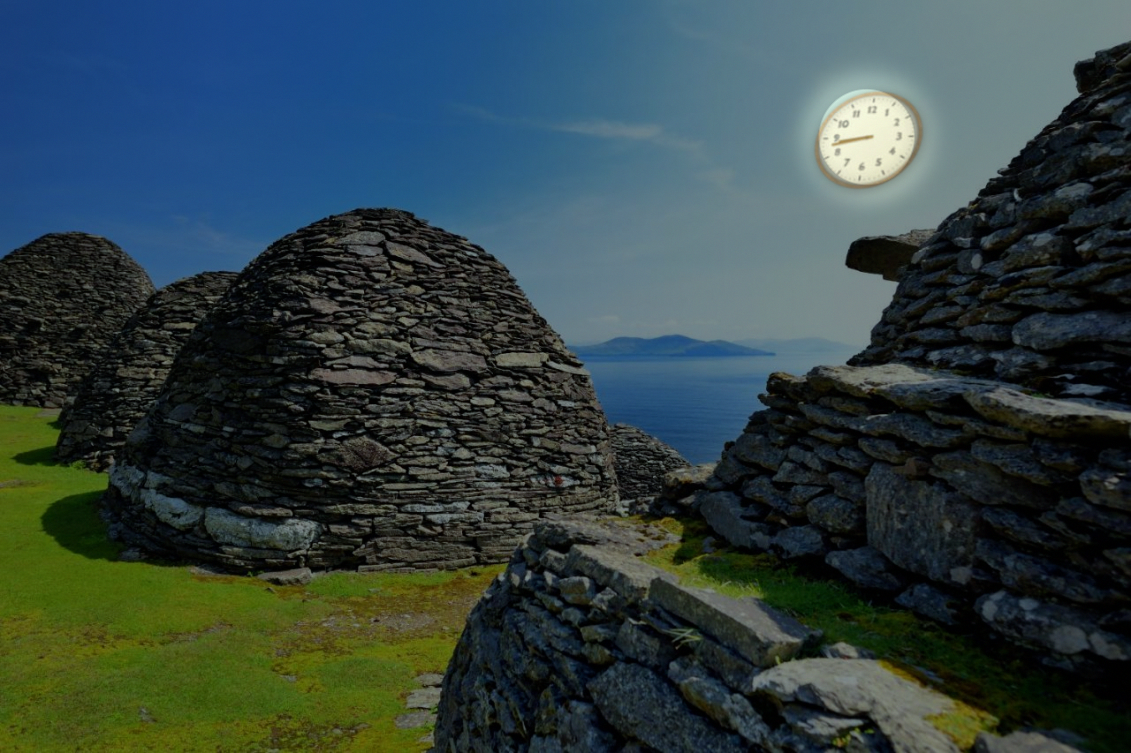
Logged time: 8:43
